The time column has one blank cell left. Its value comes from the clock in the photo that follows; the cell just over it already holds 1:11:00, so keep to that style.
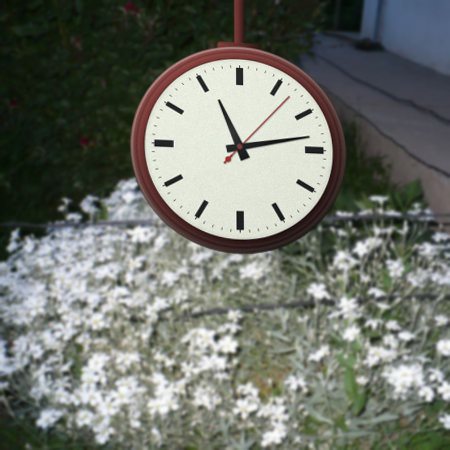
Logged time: 11:13:07
